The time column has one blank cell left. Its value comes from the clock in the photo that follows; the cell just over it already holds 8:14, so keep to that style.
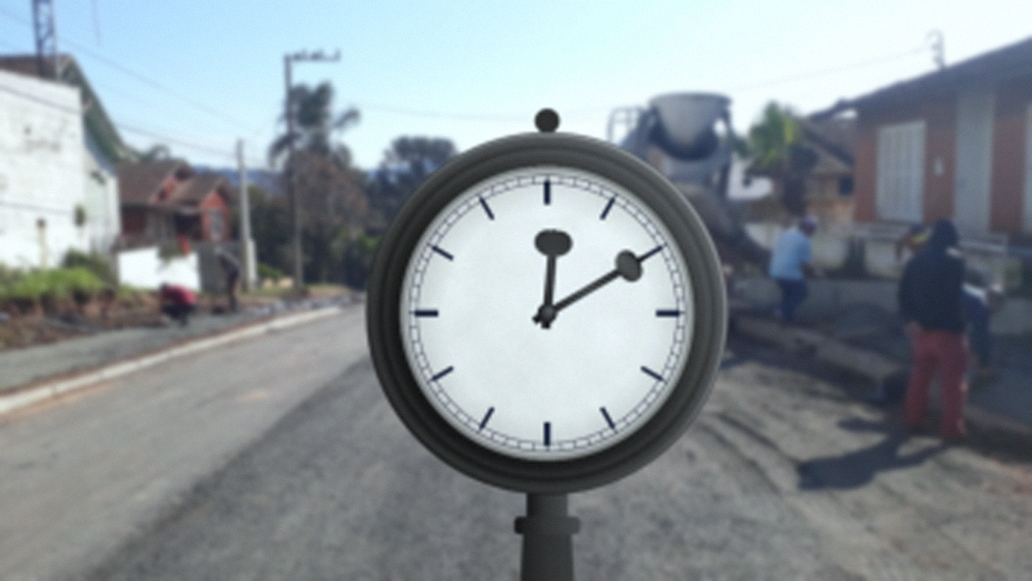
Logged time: 12:10
